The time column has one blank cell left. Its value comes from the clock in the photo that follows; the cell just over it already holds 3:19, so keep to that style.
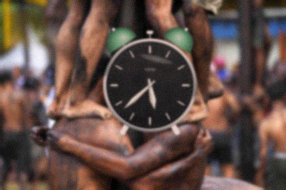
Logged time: 5:38
